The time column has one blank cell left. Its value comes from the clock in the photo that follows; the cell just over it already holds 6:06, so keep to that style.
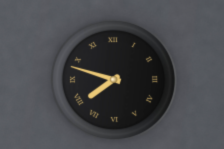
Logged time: 7:48
